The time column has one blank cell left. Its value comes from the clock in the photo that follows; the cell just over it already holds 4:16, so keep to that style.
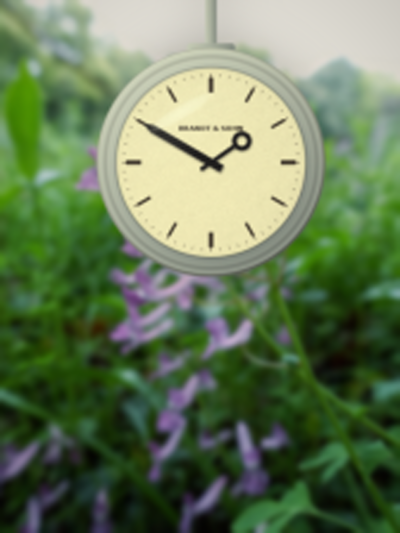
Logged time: 1:50
